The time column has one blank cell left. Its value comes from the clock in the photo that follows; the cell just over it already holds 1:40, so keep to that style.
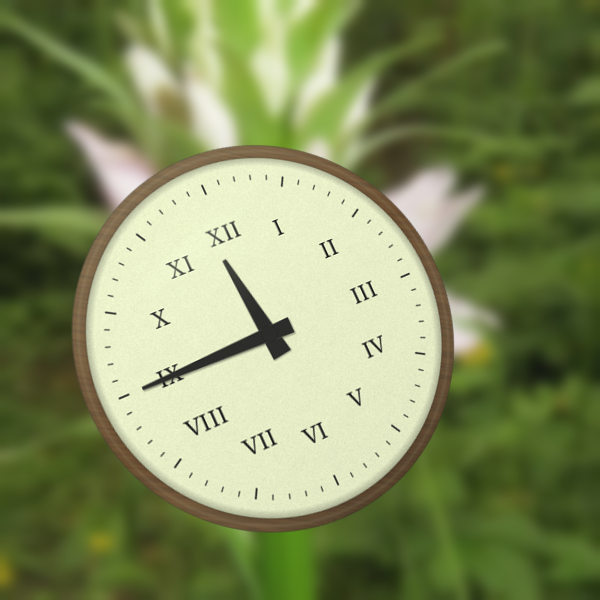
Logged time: 11:45
